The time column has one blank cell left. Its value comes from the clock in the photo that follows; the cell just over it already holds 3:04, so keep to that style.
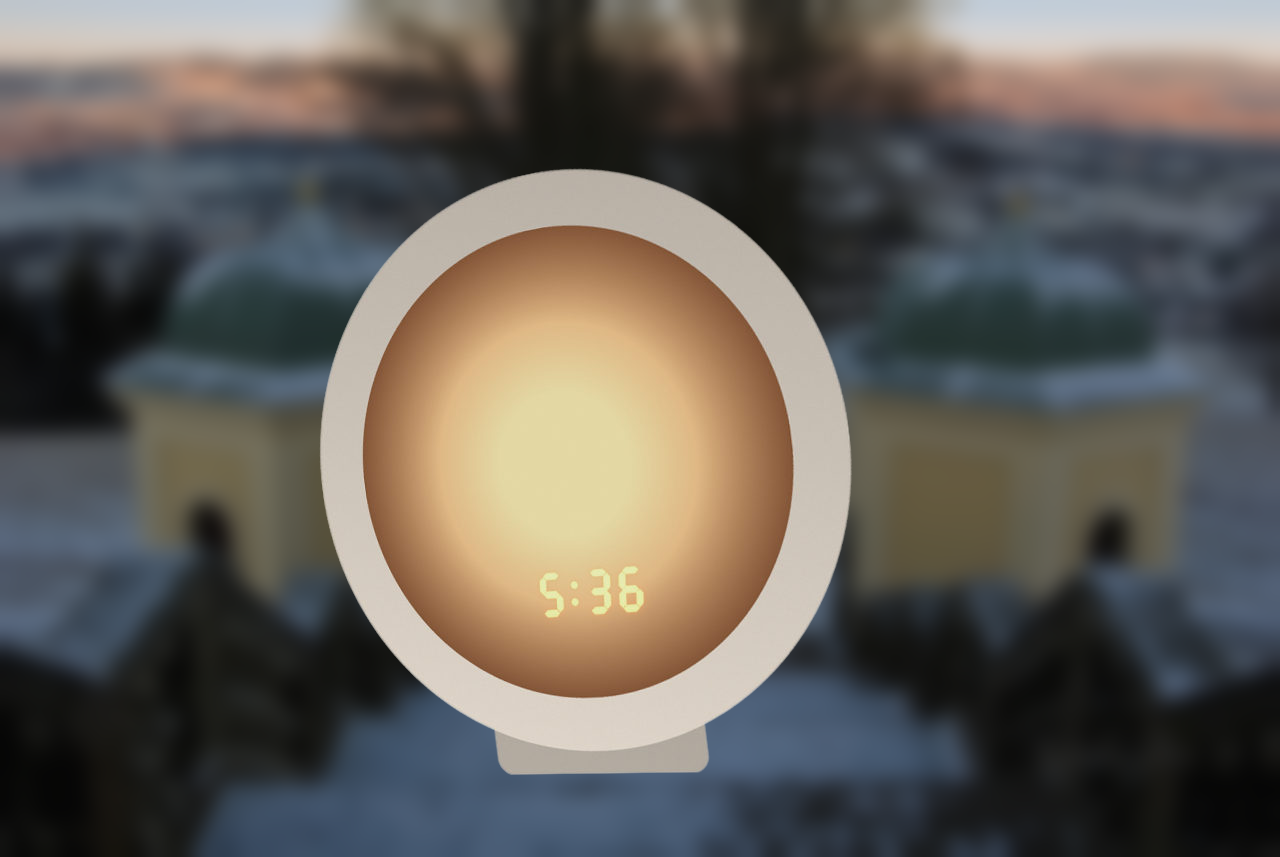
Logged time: 5:36
